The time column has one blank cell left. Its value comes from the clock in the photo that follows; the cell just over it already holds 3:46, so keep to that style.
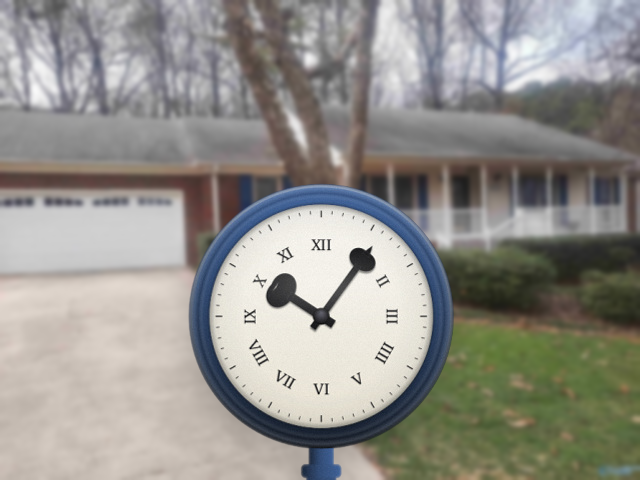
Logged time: 10:06
